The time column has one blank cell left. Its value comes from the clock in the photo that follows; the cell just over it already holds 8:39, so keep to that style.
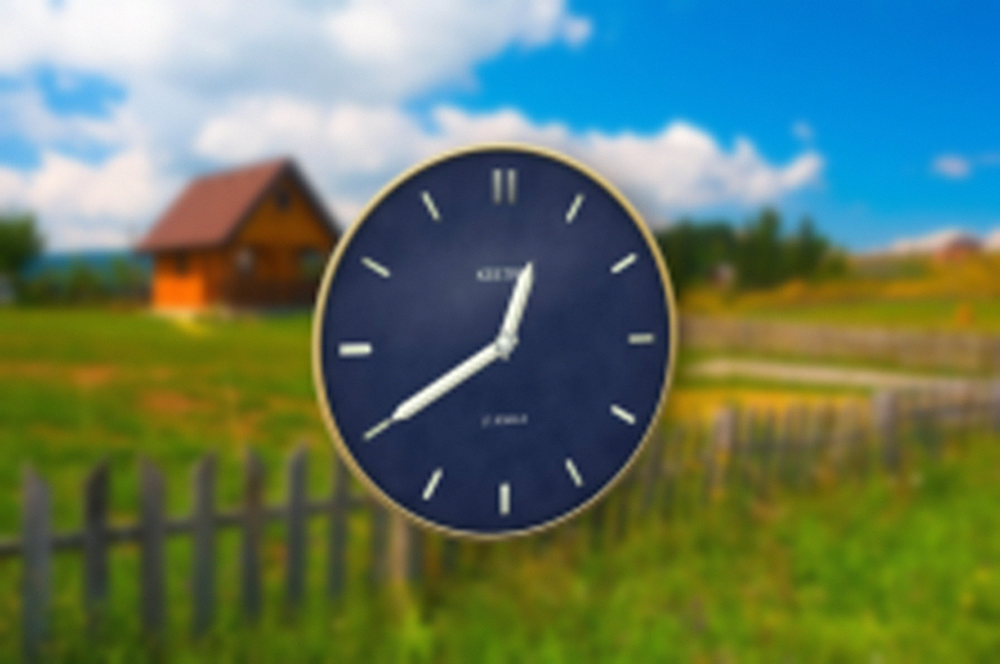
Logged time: 12:40
